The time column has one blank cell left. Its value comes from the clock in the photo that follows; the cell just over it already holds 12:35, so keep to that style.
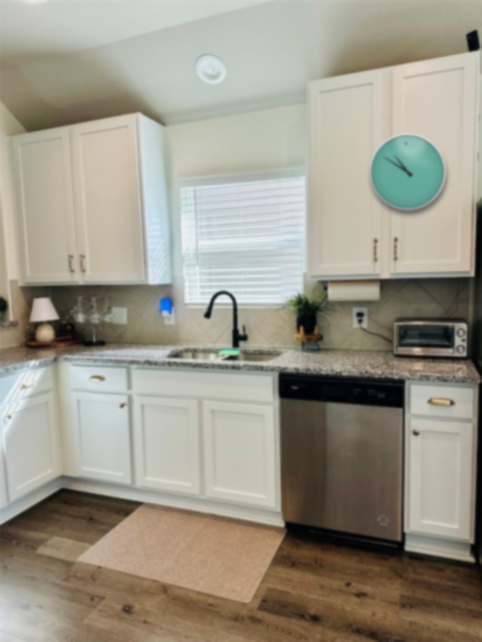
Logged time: 10:51
